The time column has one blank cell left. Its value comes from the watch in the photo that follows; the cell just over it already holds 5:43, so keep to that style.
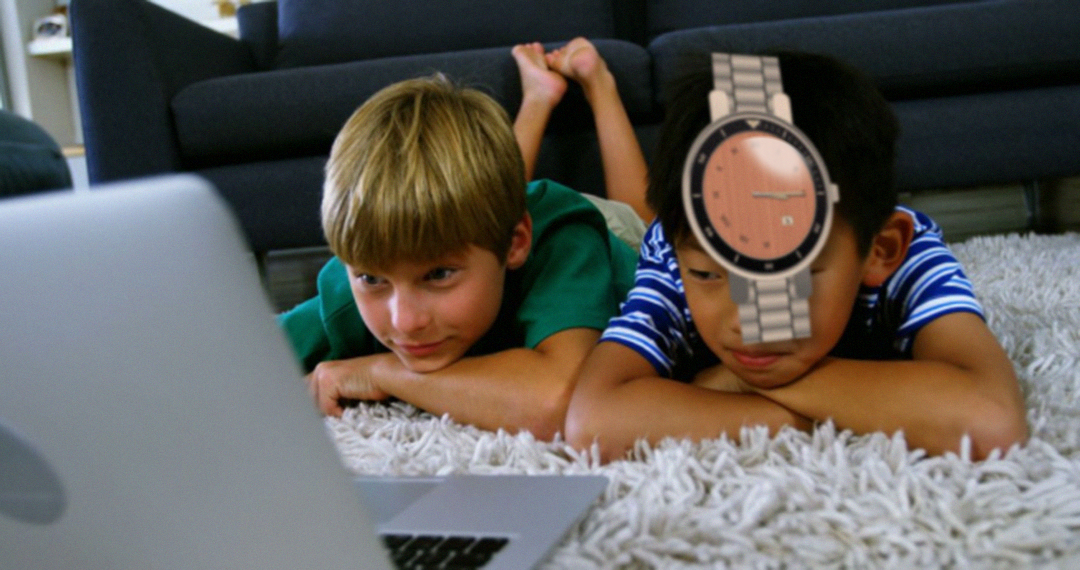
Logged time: 3:15
